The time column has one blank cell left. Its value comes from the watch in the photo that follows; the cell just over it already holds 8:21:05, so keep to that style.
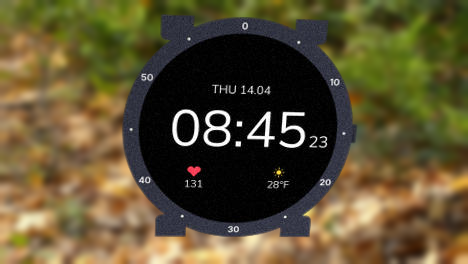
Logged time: 8:45:23
